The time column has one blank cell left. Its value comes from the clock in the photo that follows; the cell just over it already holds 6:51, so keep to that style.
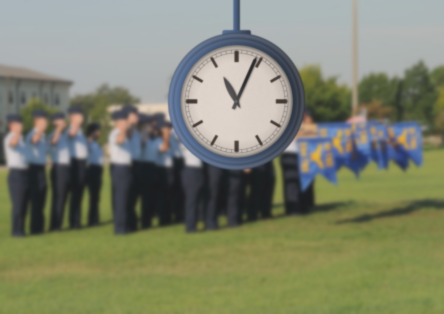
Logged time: 11:04
